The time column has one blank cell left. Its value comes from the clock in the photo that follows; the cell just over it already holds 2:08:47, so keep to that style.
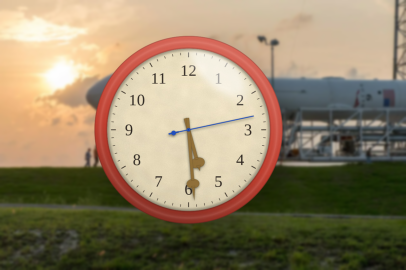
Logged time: 5:29:13
